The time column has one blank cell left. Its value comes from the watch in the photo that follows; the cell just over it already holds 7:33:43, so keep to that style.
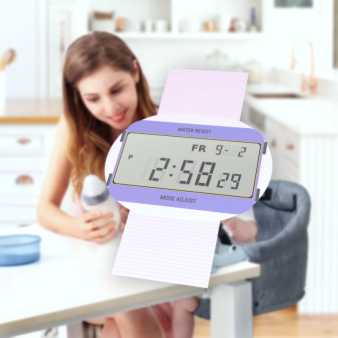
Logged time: 2:58:29
